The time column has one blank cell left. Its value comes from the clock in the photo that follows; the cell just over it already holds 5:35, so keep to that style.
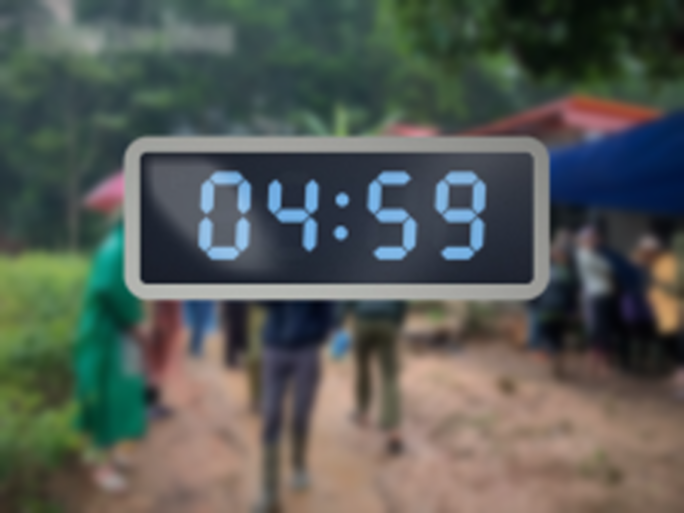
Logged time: 4:59
